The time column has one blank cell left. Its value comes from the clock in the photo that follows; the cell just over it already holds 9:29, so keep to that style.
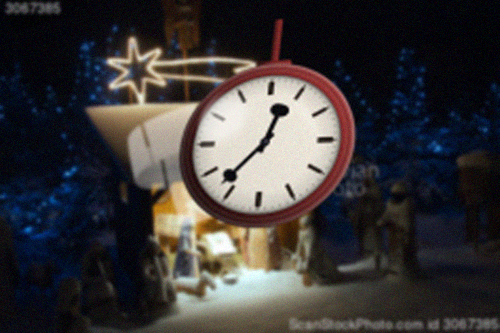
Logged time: 12:37
